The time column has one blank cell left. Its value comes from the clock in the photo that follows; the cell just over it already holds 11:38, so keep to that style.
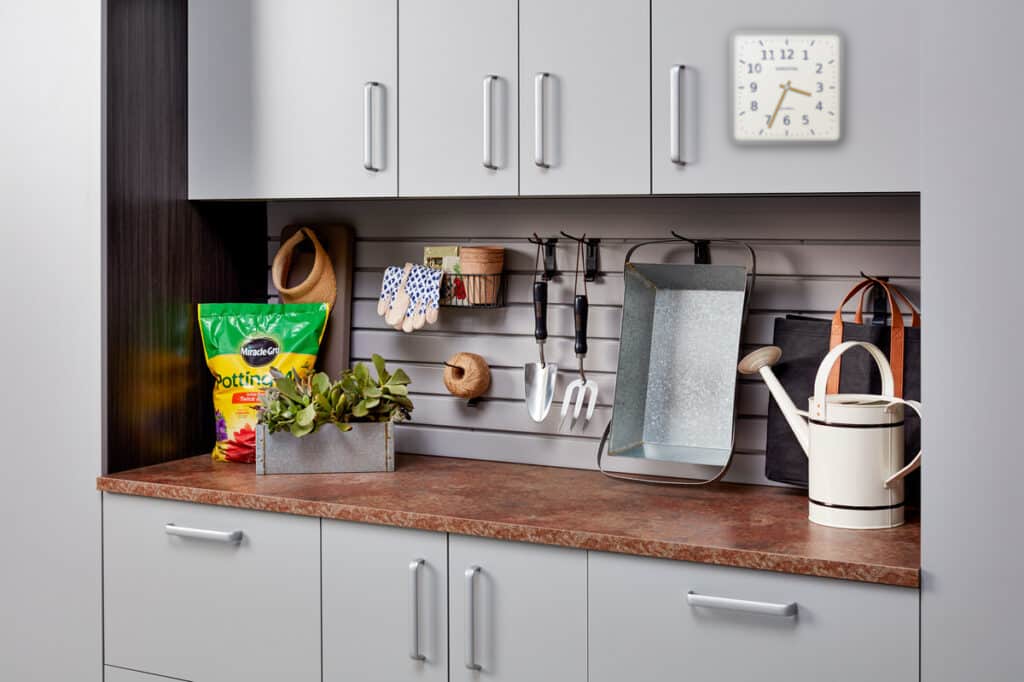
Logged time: 3:34
